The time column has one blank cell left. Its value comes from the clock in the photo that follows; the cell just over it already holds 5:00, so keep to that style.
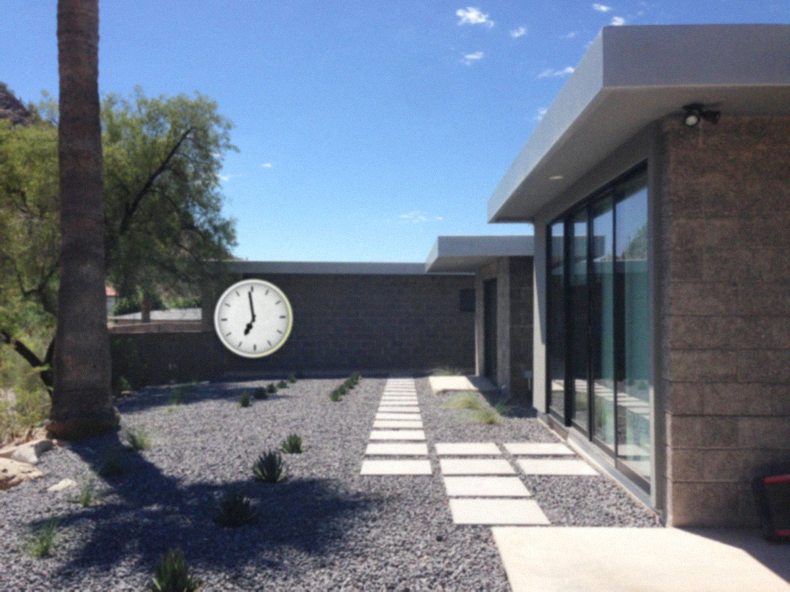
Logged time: 6:59
